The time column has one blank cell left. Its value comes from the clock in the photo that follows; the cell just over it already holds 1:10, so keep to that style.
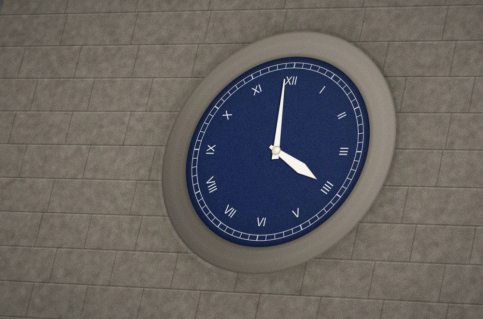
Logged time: 3:59
